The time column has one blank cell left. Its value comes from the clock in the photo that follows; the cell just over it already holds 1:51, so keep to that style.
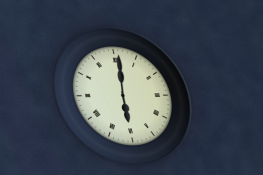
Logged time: 6:01
